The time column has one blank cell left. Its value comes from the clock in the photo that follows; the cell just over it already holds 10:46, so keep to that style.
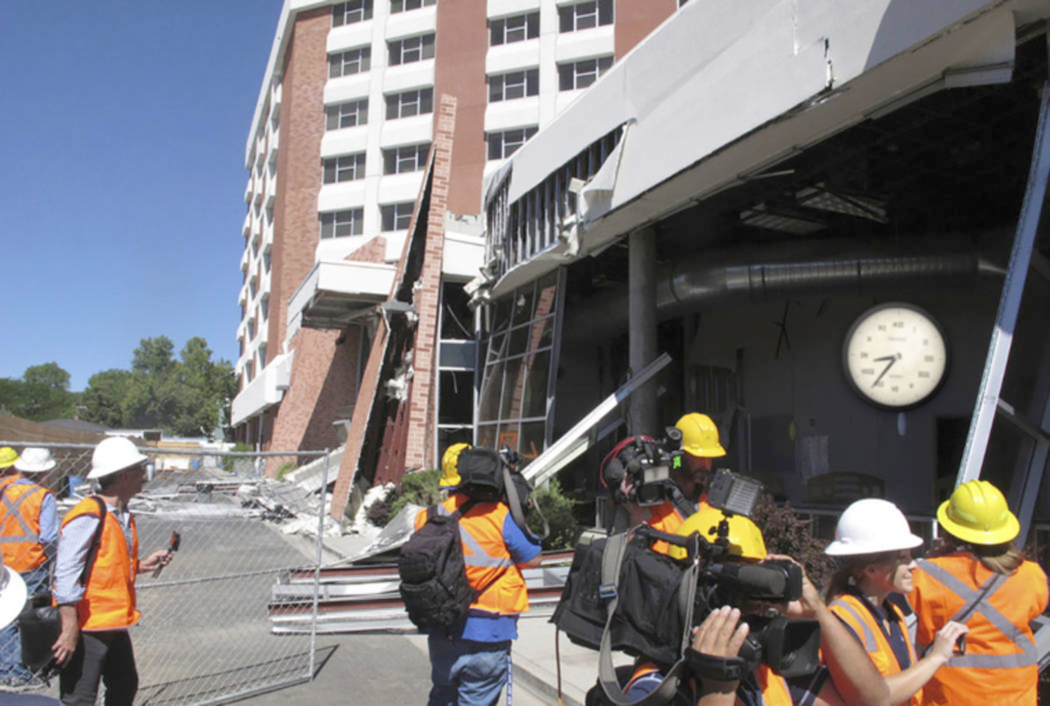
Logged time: 8:36
